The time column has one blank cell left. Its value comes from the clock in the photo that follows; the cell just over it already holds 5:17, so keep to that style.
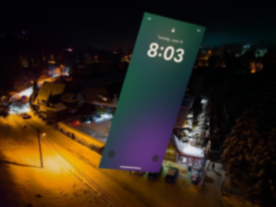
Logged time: 8:03
